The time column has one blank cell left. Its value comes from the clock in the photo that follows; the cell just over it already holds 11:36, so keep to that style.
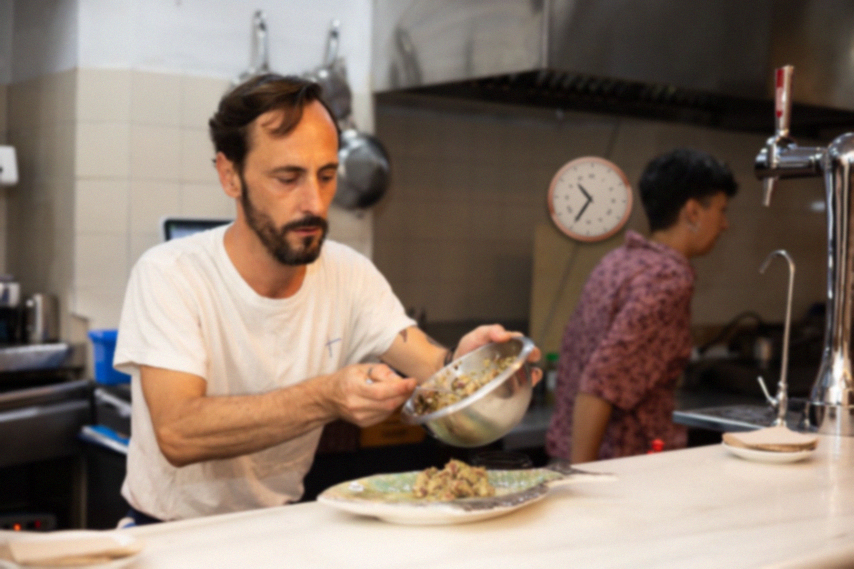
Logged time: 10:35
